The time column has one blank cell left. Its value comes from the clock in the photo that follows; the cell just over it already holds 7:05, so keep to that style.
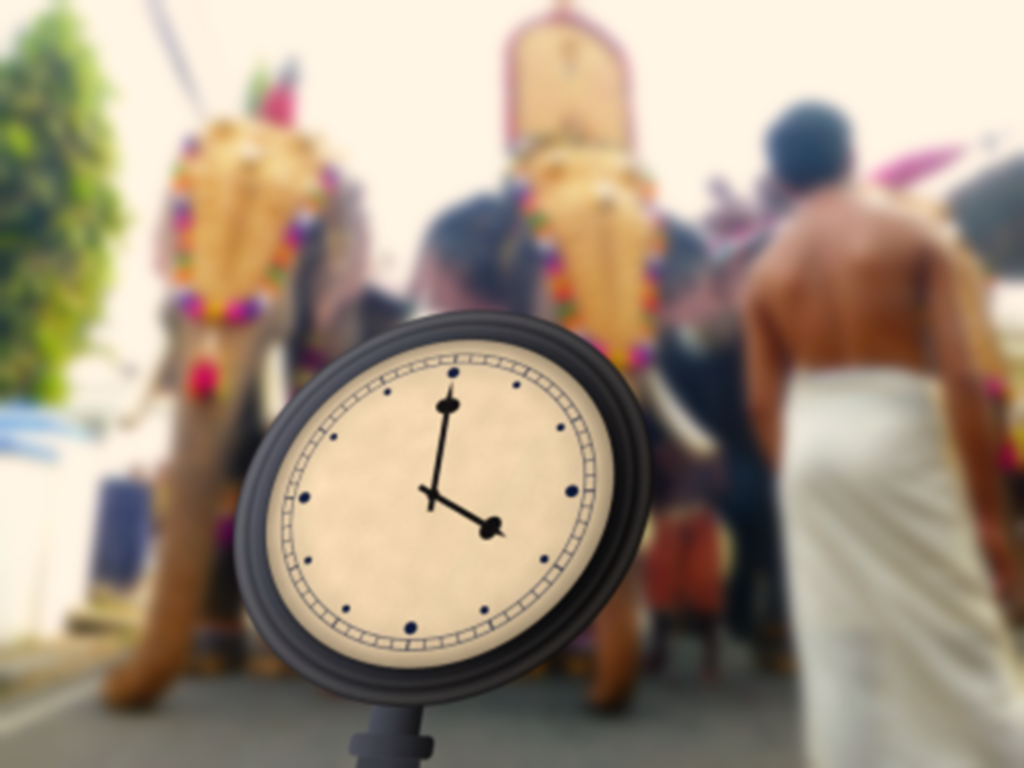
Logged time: 4:00
